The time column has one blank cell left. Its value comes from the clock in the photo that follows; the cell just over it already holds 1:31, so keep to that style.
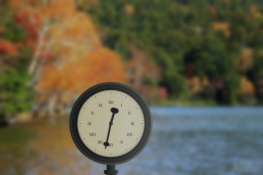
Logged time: 12:32
